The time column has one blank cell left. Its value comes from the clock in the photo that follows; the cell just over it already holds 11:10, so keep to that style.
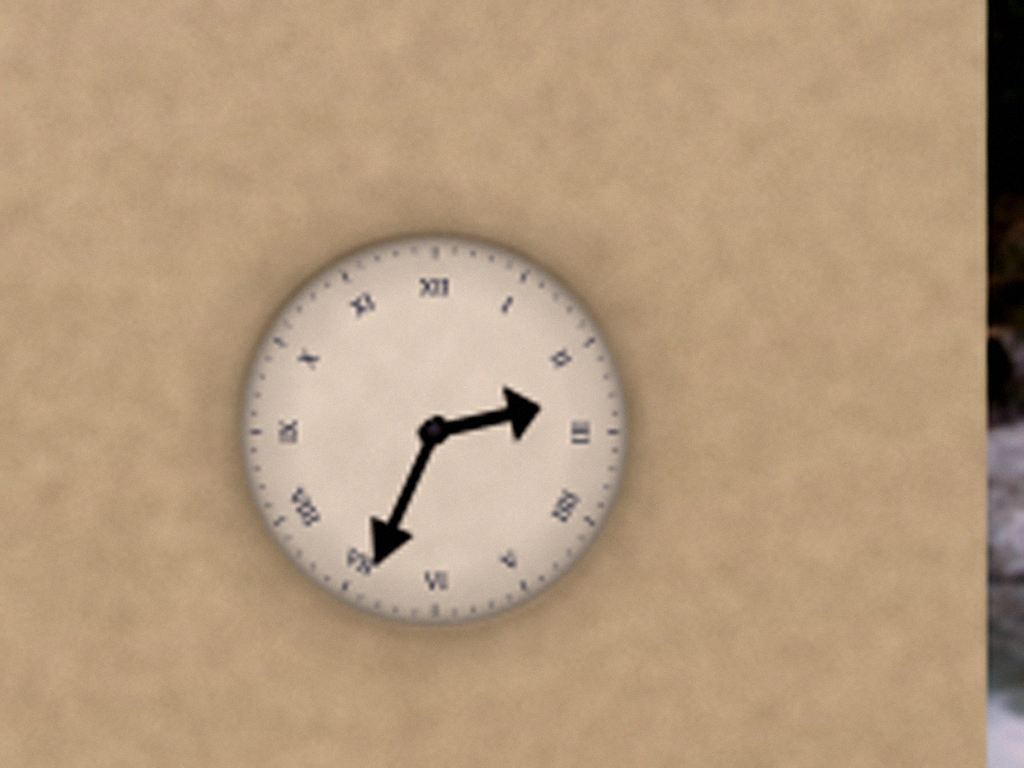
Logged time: 2:34
